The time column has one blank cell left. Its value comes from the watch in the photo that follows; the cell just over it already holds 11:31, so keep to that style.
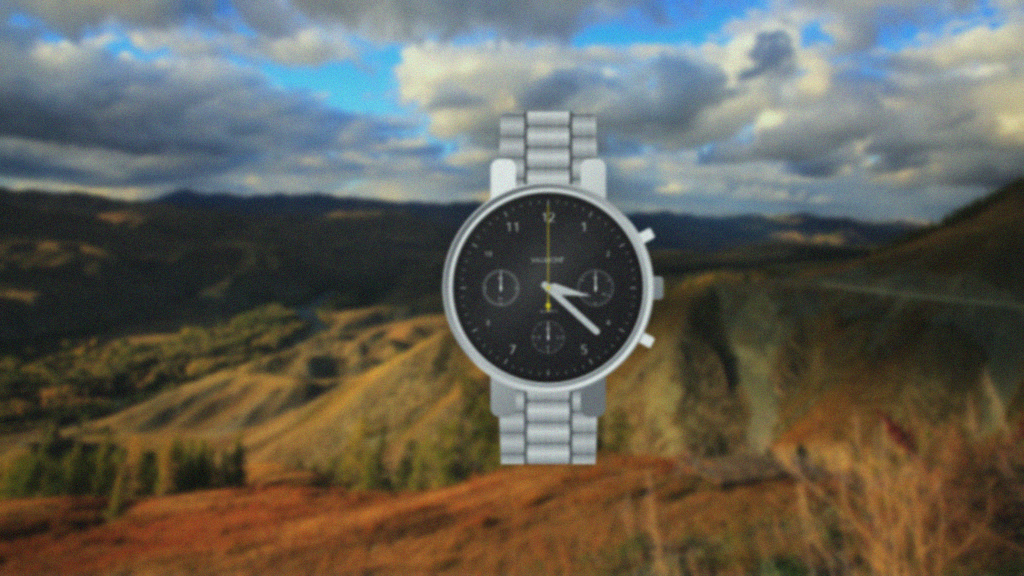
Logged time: 3:22
